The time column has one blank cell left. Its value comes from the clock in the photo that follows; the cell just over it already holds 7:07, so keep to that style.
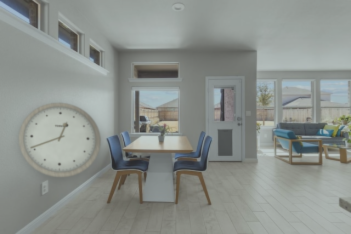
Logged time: 12:41
